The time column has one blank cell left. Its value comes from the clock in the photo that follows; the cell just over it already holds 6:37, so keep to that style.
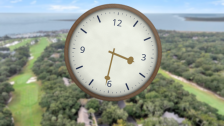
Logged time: 3:31
